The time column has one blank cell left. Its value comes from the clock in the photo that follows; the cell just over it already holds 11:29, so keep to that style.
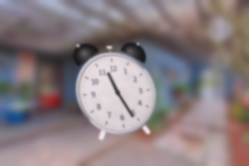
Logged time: 11:26
